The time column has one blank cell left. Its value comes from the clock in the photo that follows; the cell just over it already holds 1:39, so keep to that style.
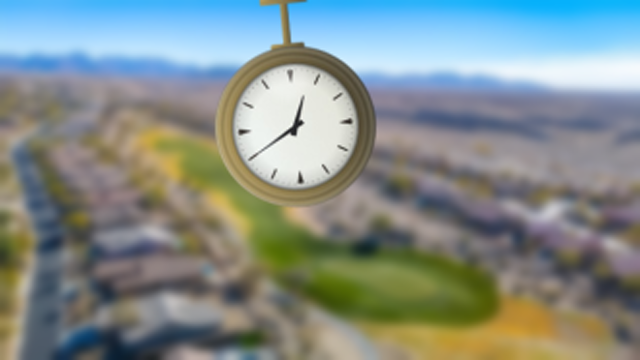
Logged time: 12:40
